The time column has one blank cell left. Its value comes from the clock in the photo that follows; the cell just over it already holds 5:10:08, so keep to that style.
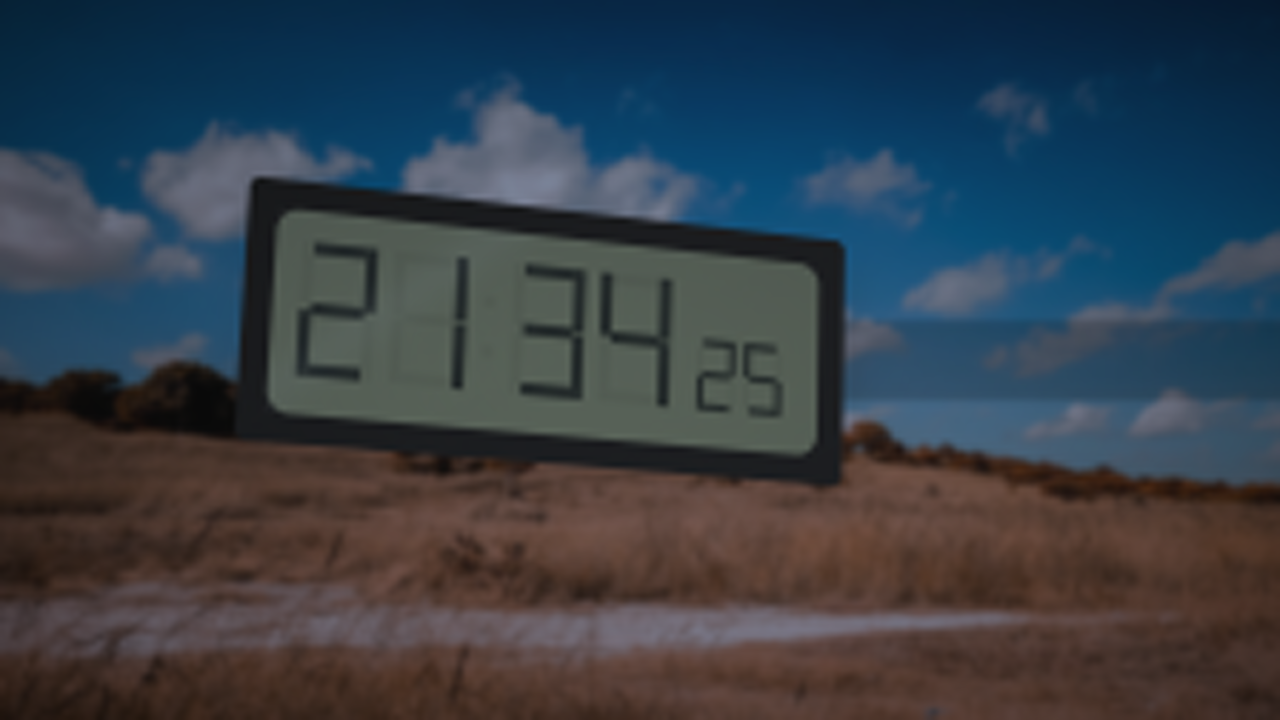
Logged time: 21:34:25
